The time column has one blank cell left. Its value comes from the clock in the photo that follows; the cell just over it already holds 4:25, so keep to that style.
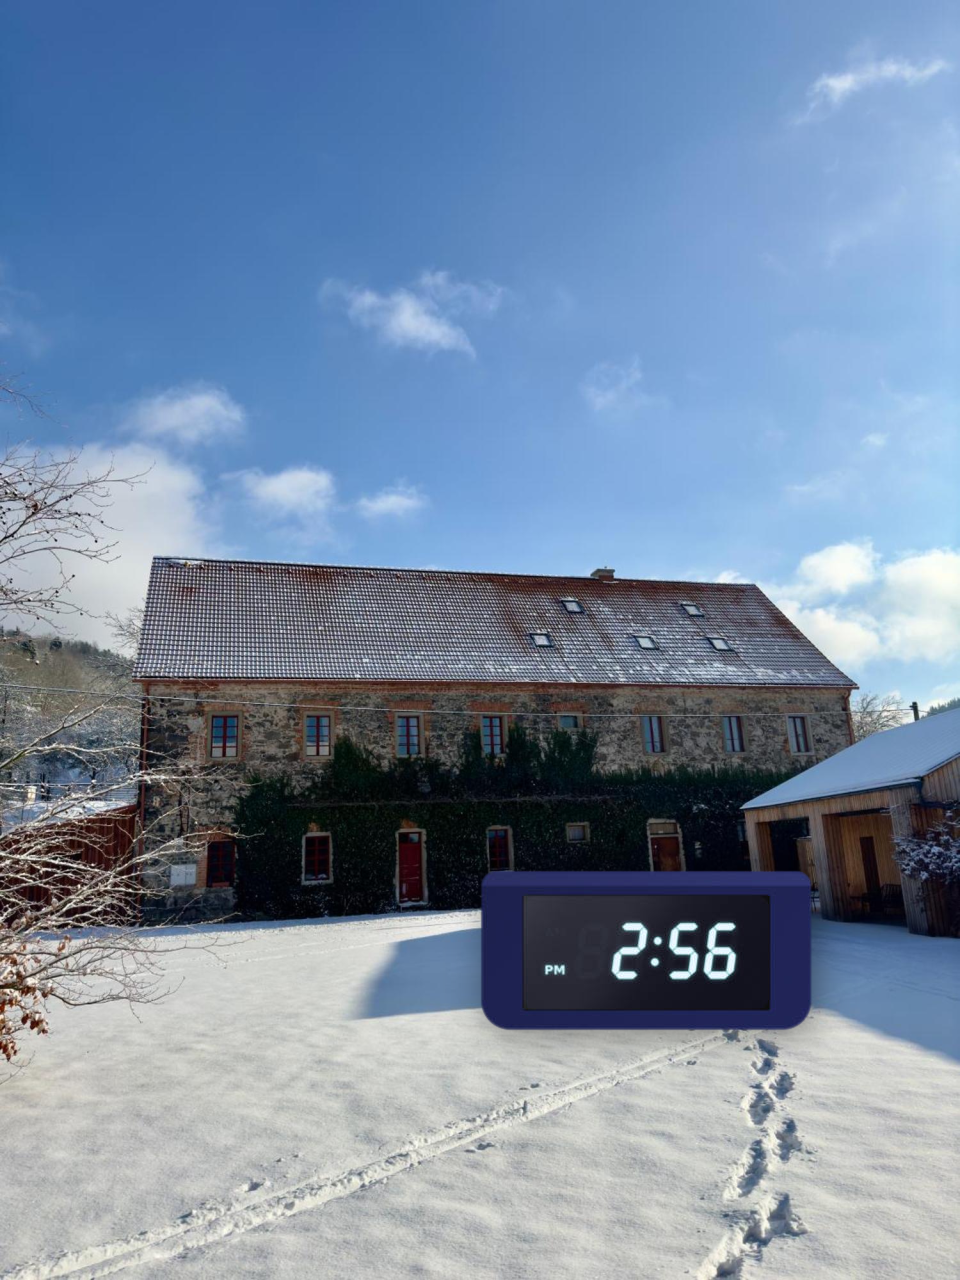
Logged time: 2:56
